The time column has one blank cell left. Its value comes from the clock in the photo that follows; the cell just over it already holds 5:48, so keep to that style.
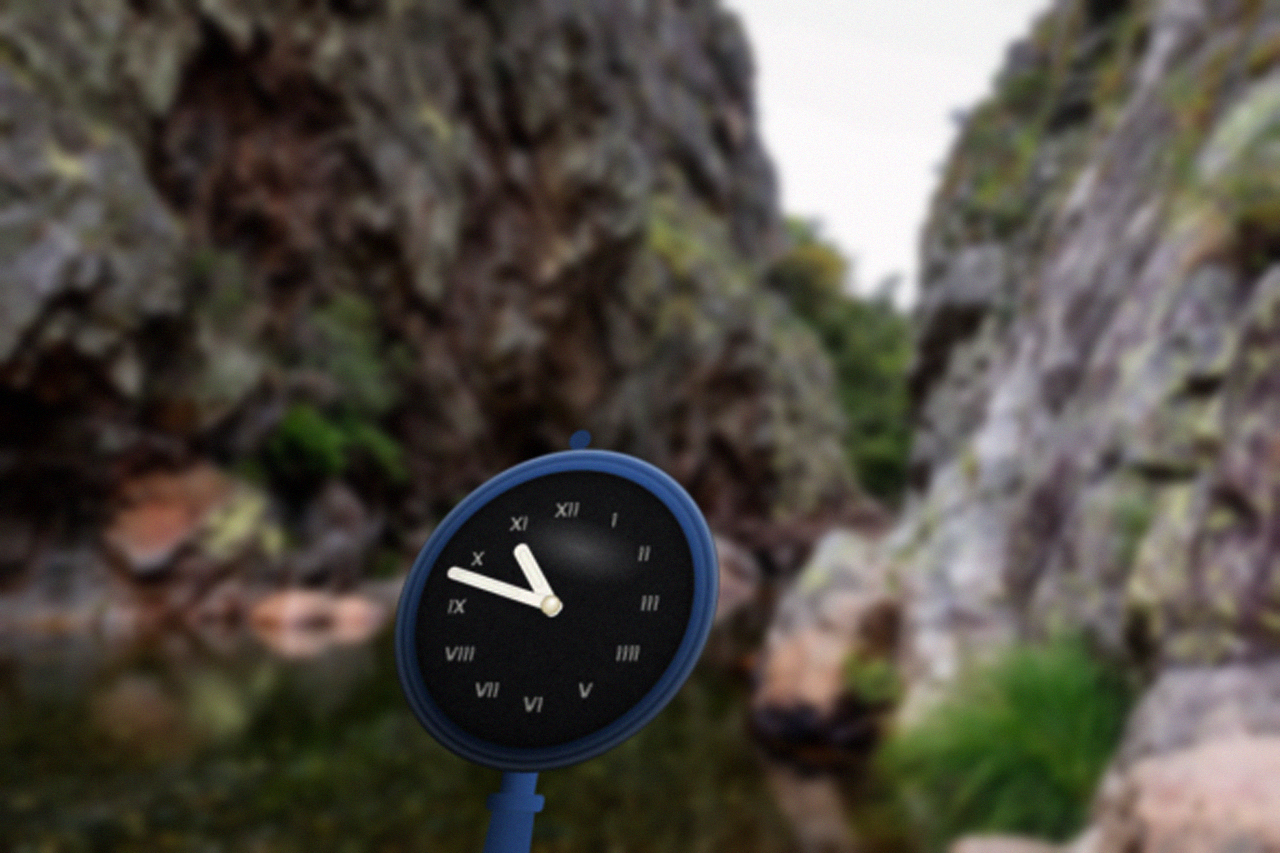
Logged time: 10:48
